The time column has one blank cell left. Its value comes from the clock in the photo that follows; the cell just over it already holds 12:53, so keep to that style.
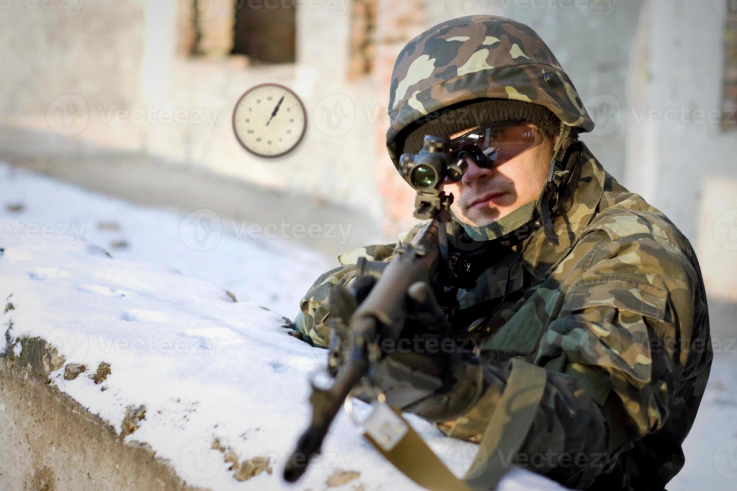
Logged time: 1:05
